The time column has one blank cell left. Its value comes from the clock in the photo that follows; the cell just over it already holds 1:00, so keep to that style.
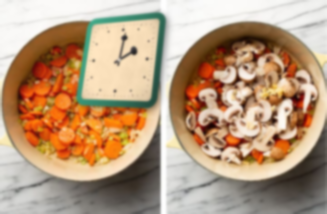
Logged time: 2:01
